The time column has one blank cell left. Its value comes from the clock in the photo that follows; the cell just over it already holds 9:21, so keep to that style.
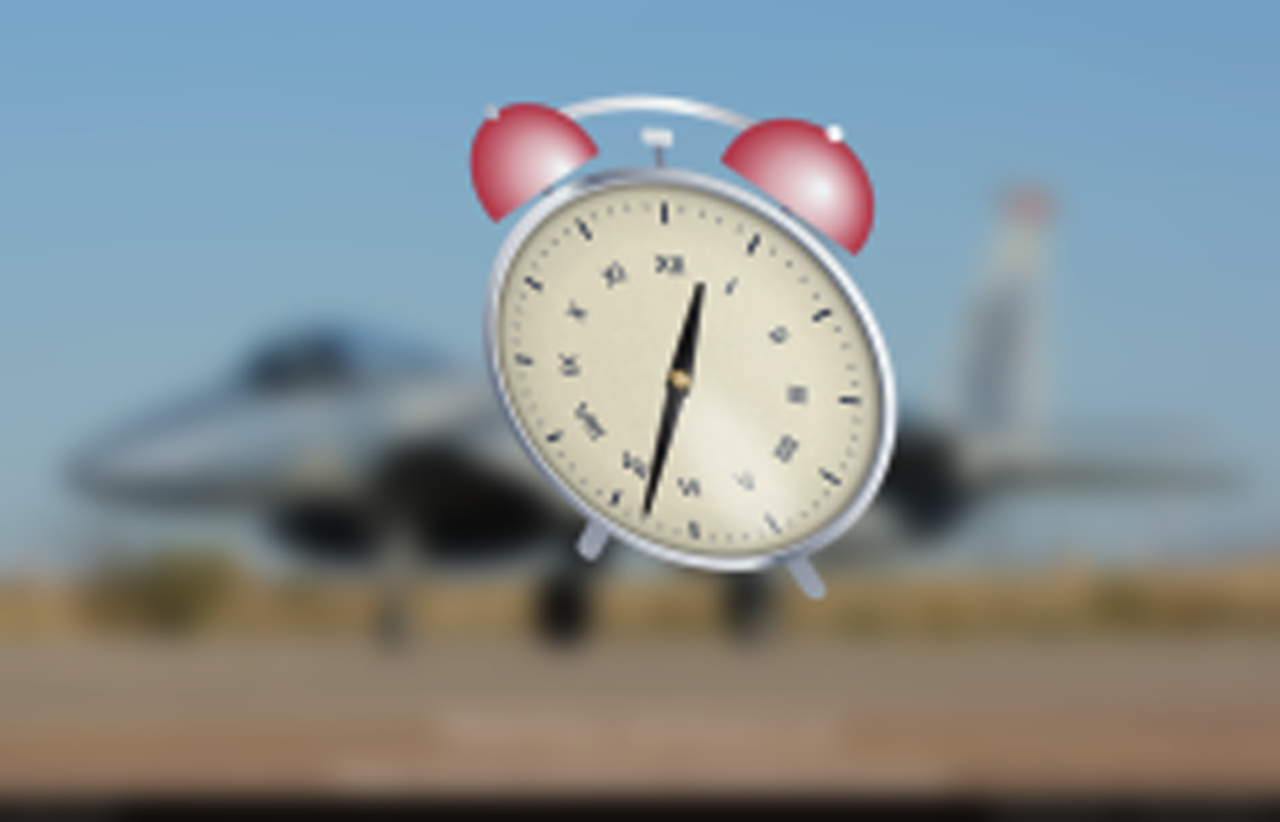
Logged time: 12:33
